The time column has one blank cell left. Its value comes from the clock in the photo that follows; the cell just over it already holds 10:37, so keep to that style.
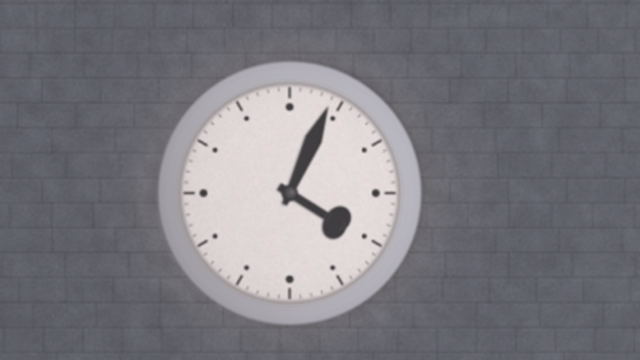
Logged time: 4:04
